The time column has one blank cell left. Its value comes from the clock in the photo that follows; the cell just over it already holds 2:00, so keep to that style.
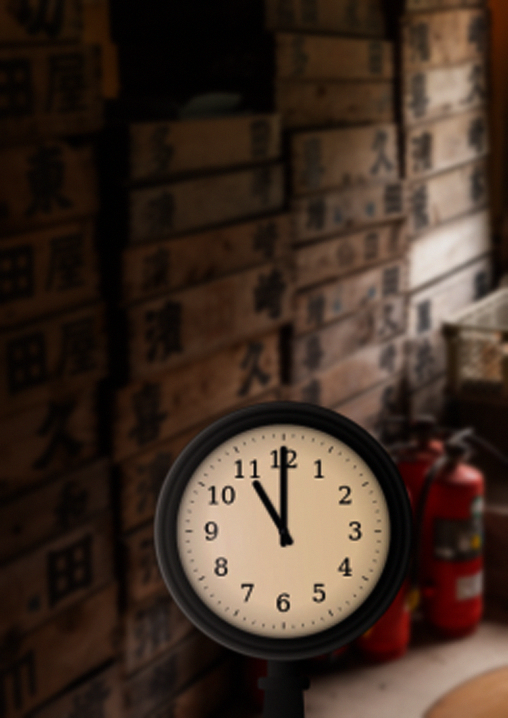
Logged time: 11:00
